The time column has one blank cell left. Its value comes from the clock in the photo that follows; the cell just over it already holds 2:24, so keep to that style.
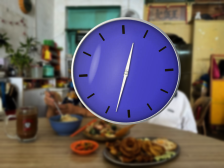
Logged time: 12:33
